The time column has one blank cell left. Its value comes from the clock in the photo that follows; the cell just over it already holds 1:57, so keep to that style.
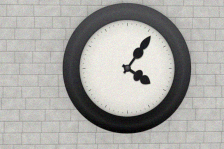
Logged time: 4:06
